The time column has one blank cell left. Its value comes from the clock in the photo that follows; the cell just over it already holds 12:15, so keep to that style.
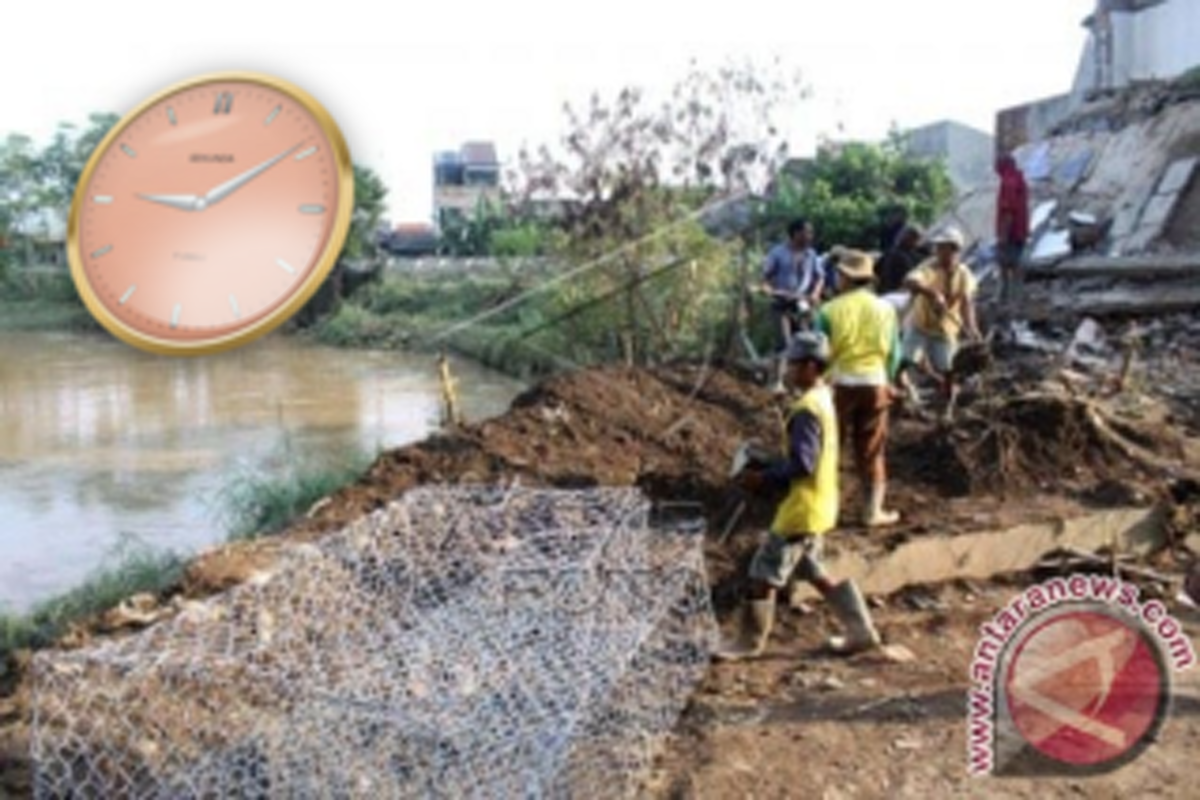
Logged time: 9:09
